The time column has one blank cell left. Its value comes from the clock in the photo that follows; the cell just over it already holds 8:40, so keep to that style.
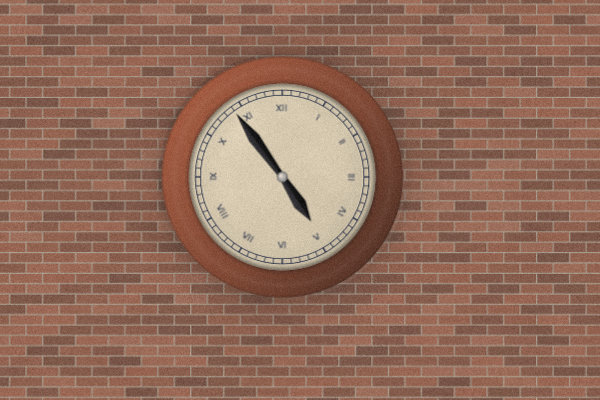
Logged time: 4:54
